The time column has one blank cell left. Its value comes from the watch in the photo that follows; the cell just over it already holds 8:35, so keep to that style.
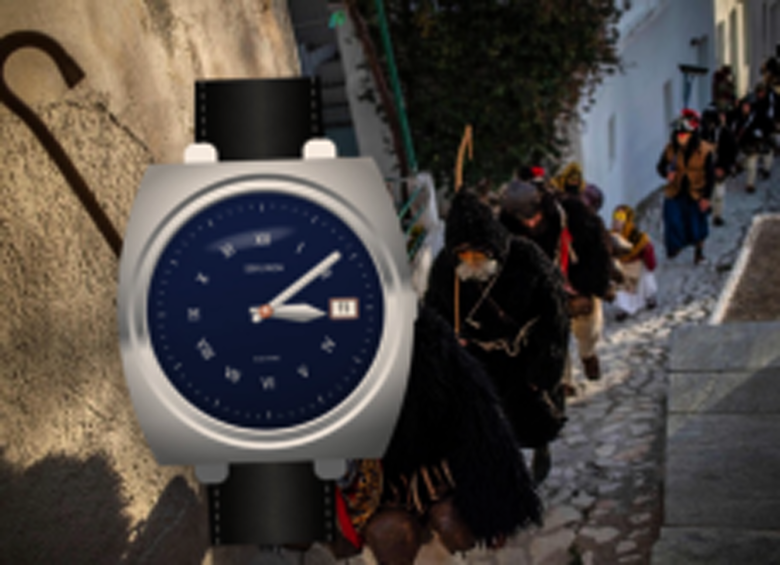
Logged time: 3:09
